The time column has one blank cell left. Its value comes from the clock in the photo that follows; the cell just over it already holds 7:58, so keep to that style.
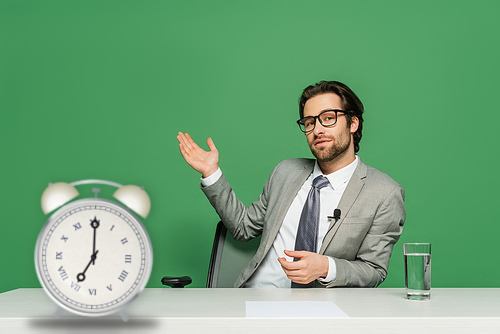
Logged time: 7:00
